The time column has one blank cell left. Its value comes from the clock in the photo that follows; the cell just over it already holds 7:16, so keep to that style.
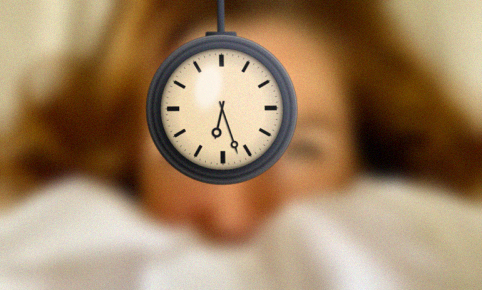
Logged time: 6:27
